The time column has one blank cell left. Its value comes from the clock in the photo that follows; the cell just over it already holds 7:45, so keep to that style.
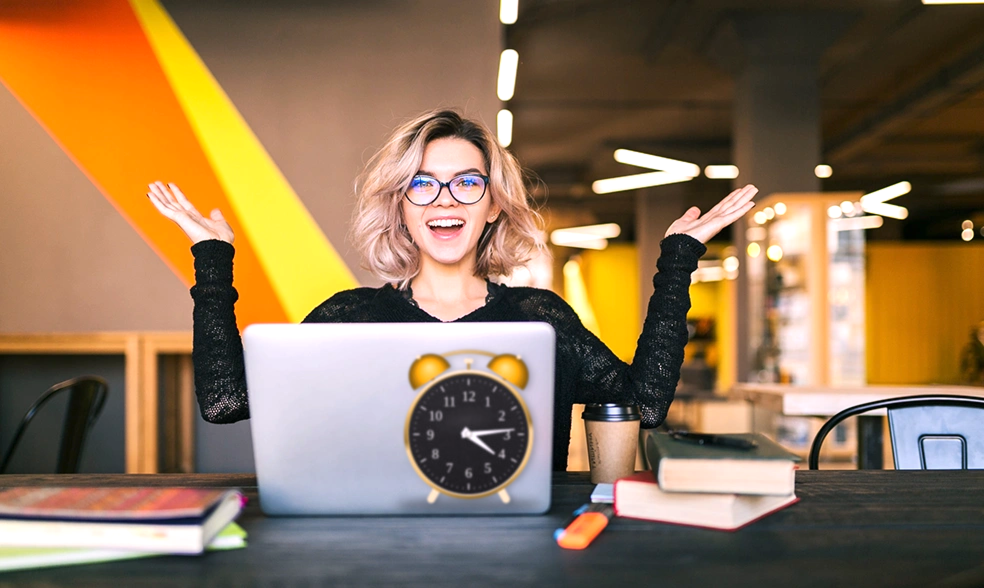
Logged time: 4:14
